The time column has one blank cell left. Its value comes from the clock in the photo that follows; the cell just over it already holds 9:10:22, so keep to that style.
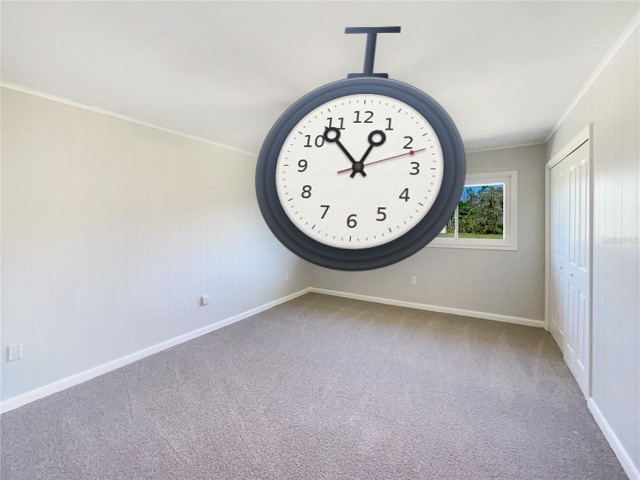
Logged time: 12:53:12
